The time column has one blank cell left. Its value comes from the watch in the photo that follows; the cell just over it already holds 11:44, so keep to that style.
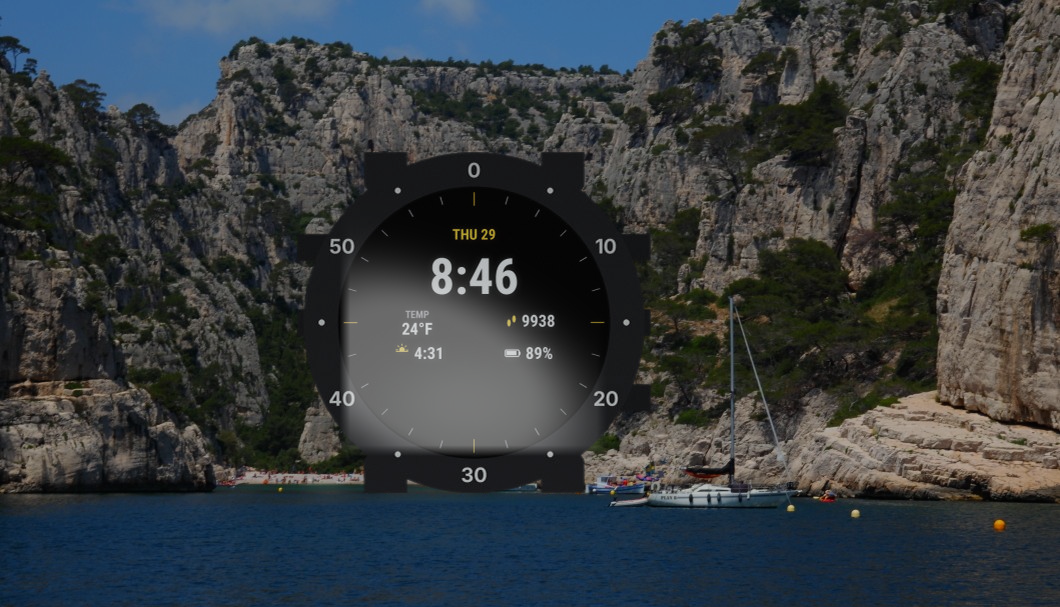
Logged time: 8:46
